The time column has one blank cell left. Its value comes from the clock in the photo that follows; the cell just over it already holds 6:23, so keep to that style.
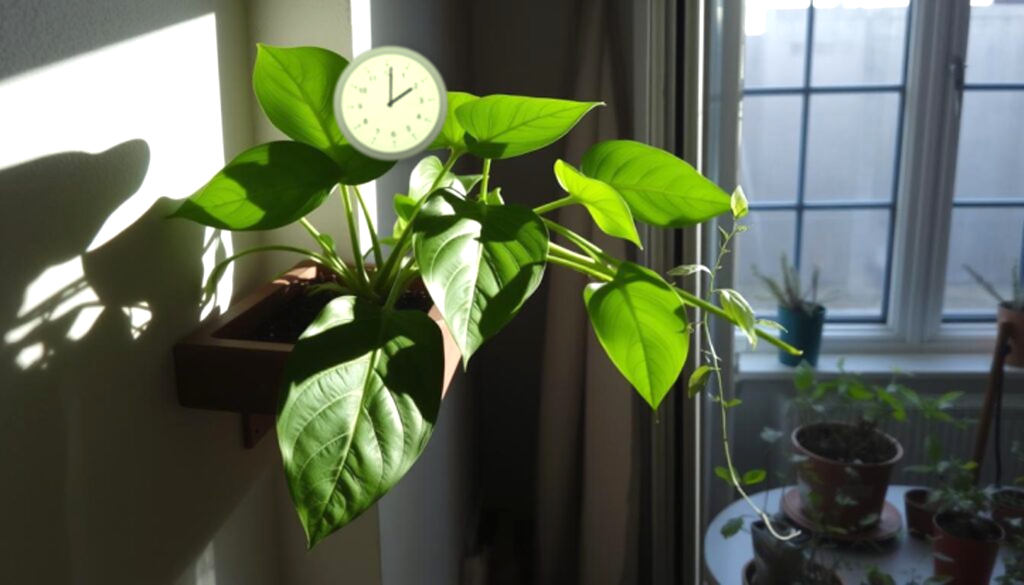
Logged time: 2:01
